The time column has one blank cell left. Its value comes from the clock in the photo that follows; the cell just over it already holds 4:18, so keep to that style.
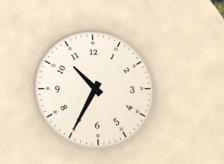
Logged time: 10:35
